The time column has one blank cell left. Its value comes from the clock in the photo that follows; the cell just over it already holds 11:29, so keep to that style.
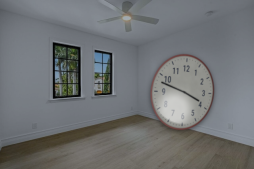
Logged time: 3:48
